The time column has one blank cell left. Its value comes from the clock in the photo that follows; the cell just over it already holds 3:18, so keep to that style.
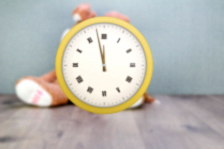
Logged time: 11:58
